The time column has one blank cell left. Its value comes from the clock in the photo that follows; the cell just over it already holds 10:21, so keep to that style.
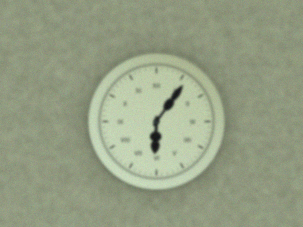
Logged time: 6:06
